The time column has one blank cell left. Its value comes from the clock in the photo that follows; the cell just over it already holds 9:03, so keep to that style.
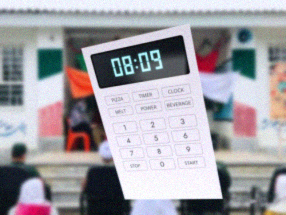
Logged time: 8:09
